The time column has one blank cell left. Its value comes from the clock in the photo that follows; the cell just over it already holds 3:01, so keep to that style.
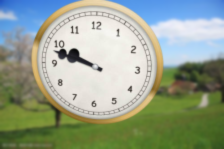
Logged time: 9:48
